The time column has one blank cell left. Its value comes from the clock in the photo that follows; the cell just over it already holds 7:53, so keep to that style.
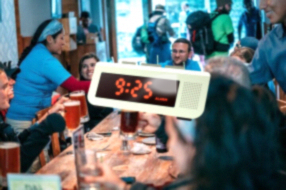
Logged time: 9:25
